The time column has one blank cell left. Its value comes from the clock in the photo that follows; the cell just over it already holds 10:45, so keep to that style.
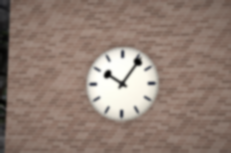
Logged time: 10:06
